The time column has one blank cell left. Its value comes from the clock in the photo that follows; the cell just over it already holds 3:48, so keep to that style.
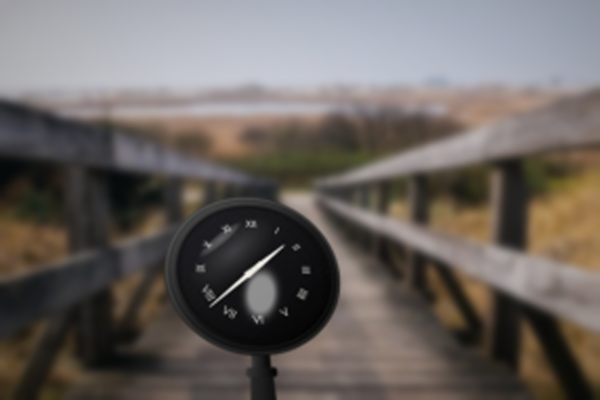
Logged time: 1:38
